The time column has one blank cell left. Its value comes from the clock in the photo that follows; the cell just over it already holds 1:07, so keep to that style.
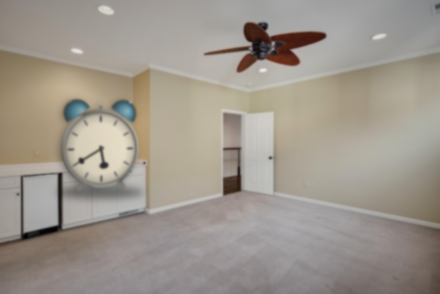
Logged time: 5:40
